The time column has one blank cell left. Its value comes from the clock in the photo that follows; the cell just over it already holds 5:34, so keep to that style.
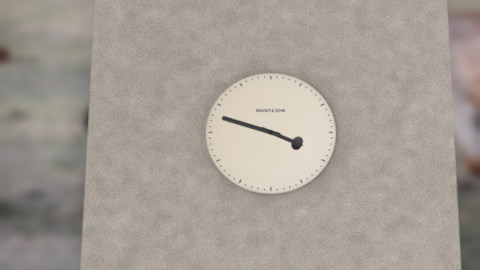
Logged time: 3:48
